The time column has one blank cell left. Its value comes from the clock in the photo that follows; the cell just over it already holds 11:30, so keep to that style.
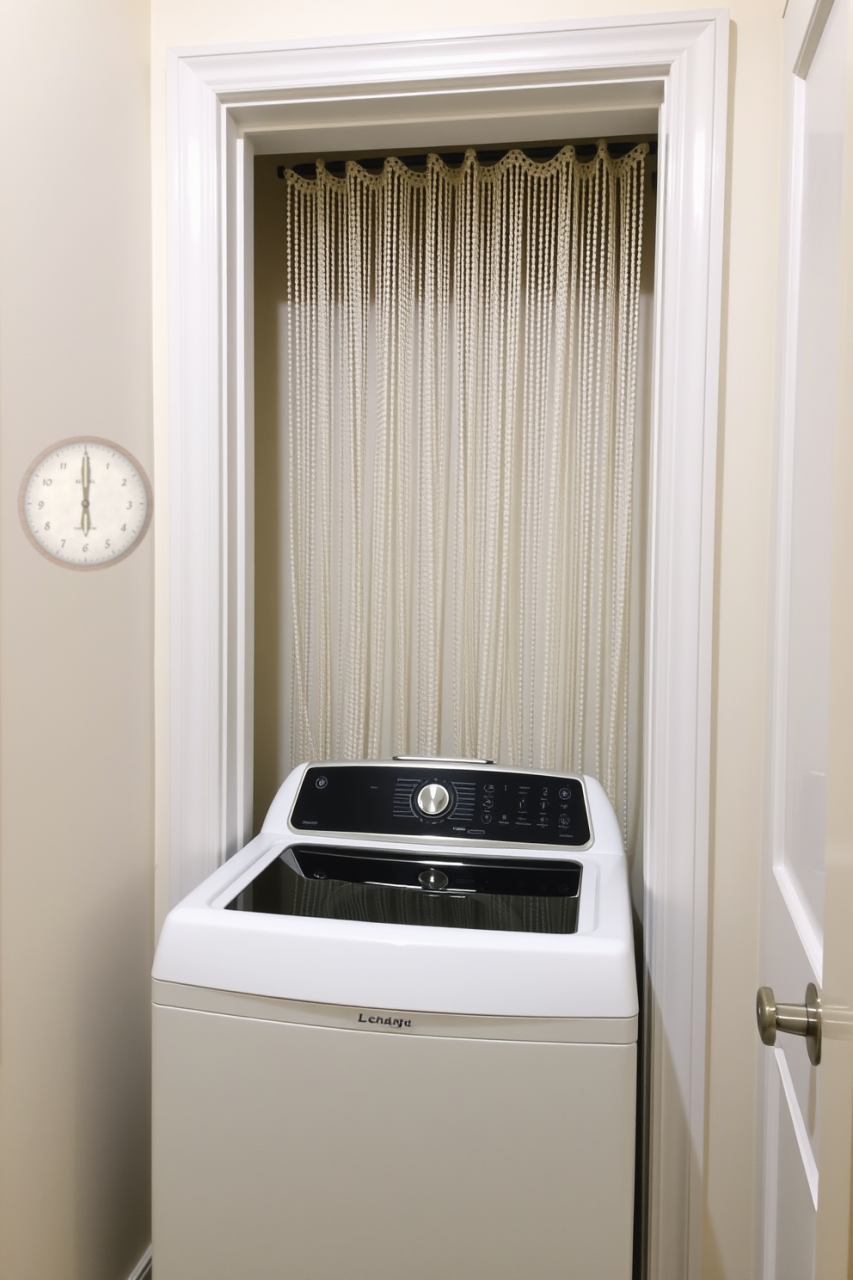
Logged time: 6:00
